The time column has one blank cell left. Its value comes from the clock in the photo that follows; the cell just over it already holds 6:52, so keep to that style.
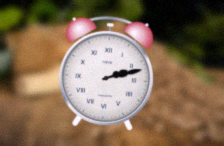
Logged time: 2:12
